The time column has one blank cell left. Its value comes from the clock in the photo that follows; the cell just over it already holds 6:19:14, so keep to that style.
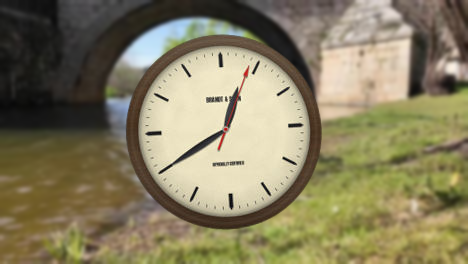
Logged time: 12:40:04
